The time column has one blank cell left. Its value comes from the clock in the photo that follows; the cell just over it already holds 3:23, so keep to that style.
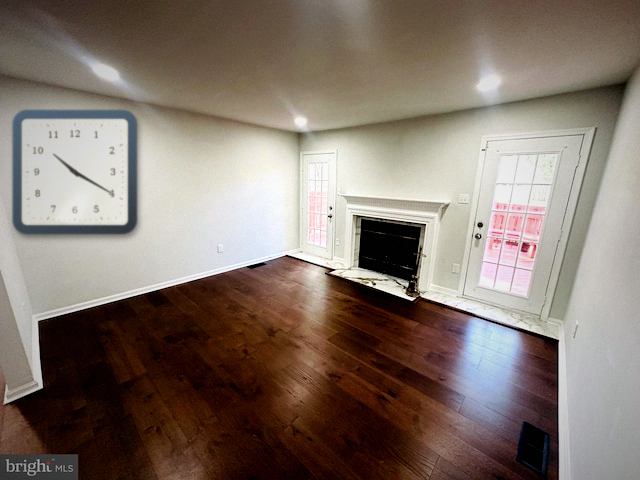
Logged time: 10:20
